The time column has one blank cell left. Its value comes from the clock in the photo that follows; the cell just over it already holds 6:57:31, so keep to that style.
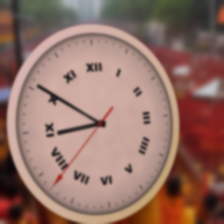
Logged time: 8:50:38
